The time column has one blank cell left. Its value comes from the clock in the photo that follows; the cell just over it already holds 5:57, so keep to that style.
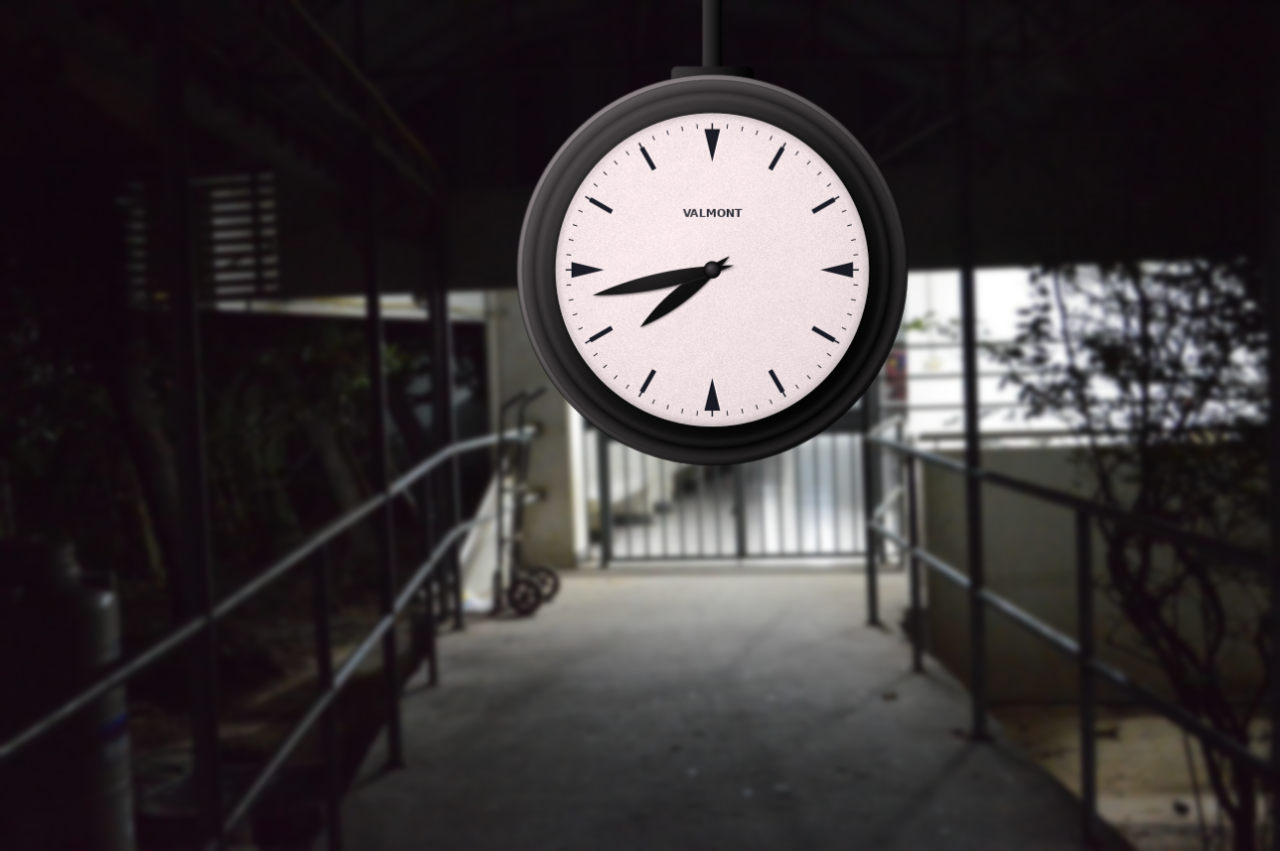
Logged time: 7:43
